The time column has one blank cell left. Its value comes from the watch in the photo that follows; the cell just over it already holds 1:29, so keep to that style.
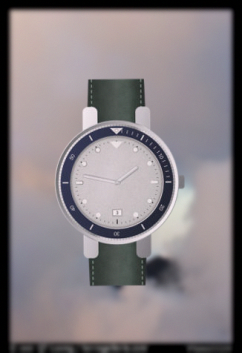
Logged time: 1:47
